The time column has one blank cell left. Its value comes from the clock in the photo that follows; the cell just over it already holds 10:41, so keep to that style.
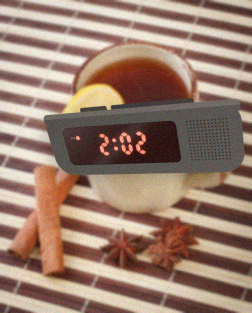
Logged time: 2:02
